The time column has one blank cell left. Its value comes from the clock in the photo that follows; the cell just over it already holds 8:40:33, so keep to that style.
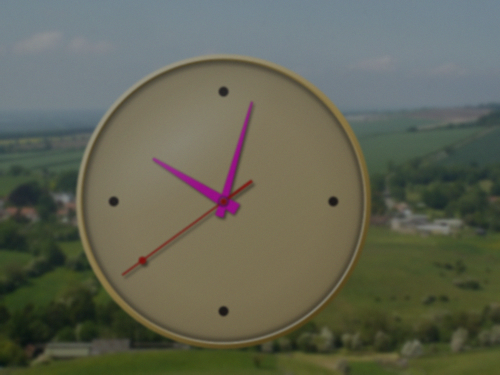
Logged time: 10:02:39
